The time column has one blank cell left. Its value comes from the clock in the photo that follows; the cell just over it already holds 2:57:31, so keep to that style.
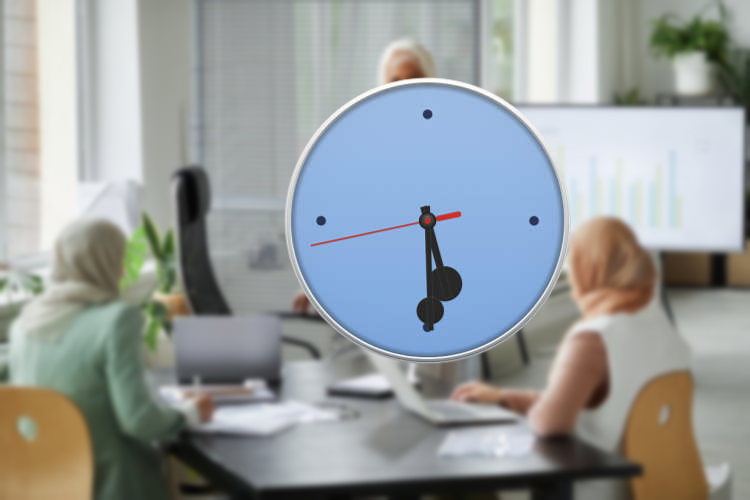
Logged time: 5:29:43
